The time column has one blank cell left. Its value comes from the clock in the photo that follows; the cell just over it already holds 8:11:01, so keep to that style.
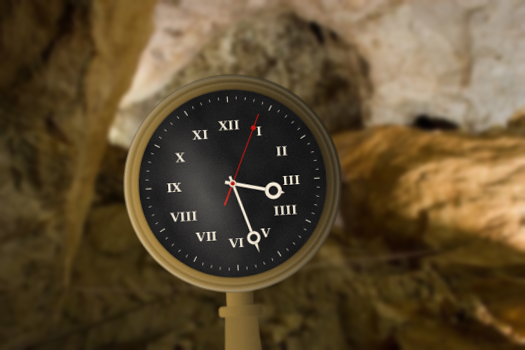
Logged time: 3:27:04
